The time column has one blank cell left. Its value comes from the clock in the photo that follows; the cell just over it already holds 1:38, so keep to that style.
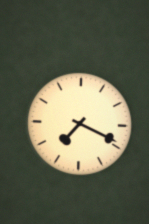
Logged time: 7:19
